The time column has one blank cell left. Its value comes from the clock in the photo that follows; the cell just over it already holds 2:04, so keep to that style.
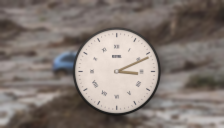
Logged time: 3:11
